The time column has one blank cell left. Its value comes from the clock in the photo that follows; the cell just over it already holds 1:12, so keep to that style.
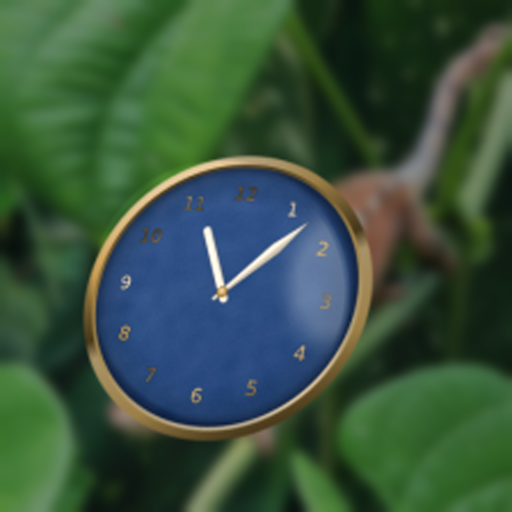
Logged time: 11:07
